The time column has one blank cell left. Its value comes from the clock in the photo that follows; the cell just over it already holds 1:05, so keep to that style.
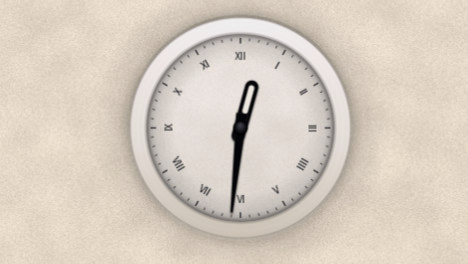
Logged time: 12:31
